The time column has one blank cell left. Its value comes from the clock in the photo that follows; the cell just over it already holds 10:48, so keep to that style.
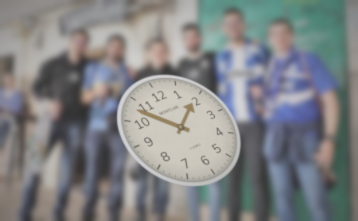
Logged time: 1:53
